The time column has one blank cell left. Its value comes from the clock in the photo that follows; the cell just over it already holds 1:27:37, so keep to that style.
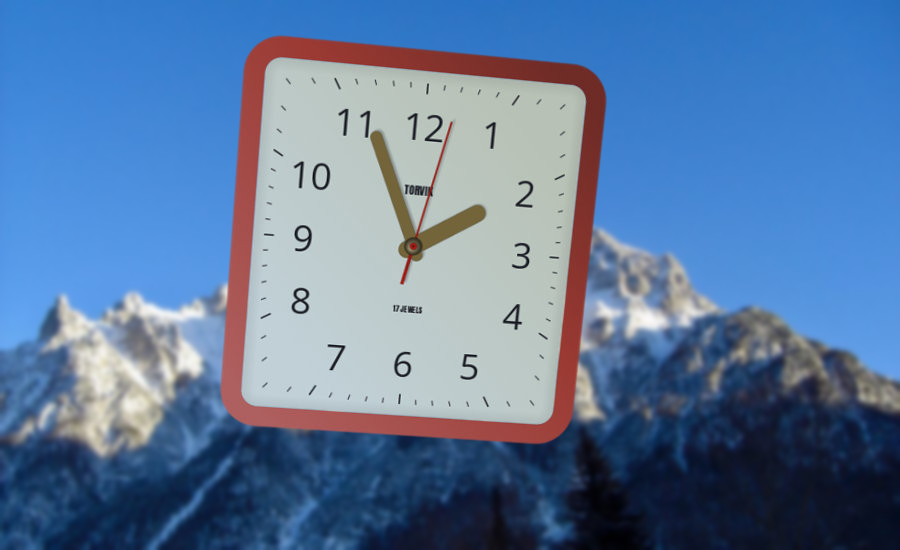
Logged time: 1:56:02
